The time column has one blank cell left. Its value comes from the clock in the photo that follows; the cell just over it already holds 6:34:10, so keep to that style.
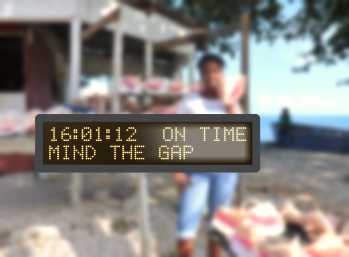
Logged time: 16:01:12
